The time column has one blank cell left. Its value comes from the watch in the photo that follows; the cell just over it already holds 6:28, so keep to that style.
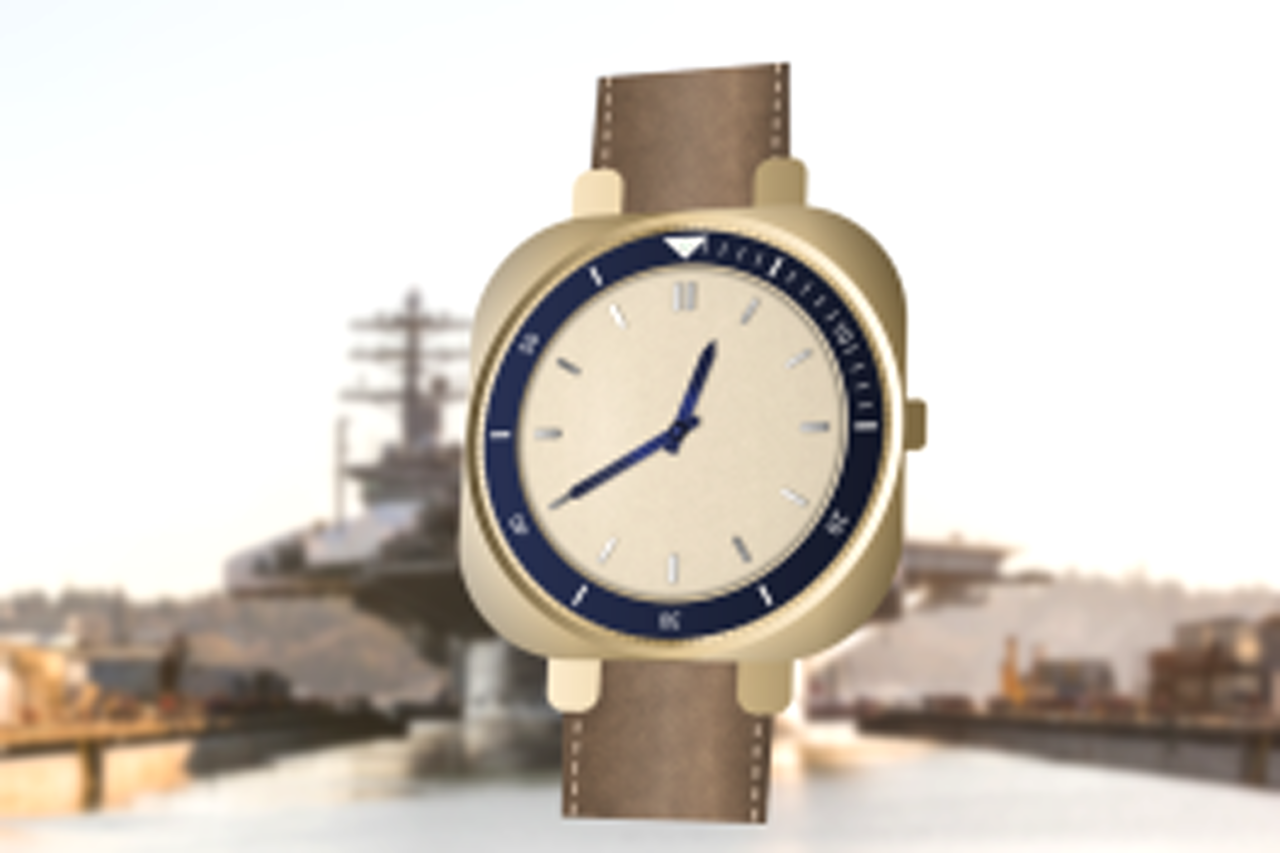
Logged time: 12:40
